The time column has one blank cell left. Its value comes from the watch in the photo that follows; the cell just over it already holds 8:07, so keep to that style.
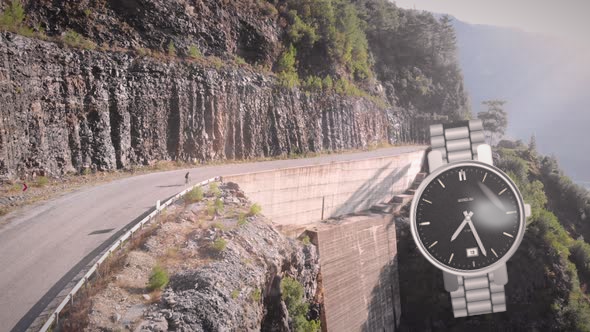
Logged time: 7:27
